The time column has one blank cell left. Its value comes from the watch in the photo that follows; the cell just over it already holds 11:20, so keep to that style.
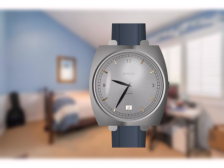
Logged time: 9:35
